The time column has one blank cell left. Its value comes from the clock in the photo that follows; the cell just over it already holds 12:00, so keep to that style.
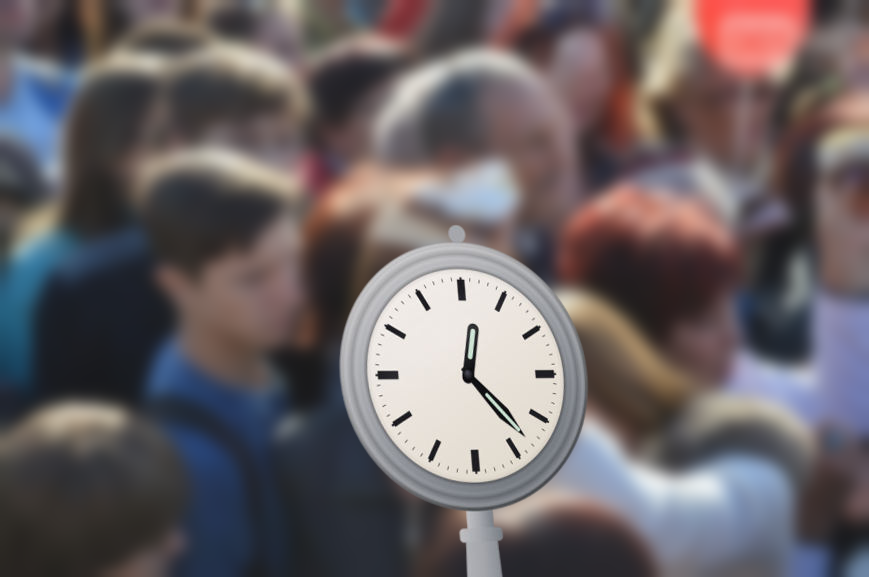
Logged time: 12:23
